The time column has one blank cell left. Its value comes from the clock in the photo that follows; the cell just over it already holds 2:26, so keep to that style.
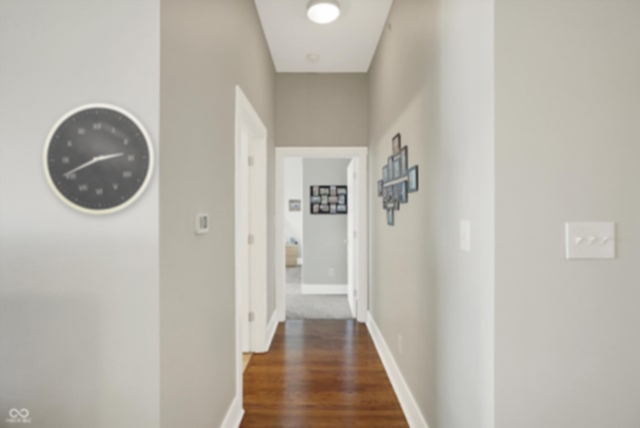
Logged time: 2:41
